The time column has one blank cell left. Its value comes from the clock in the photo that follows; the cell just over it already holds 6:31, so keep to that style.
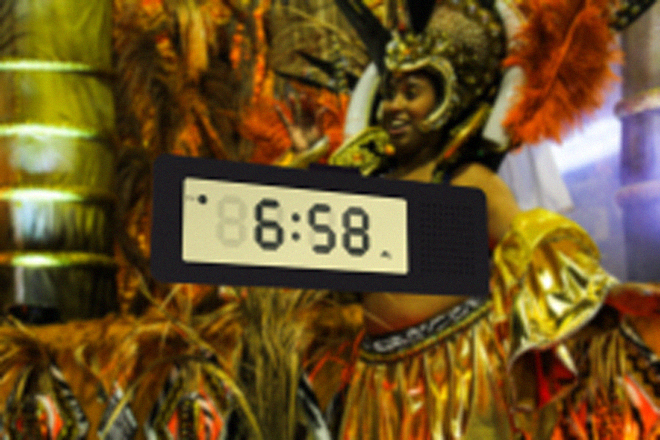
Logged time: 6:58
